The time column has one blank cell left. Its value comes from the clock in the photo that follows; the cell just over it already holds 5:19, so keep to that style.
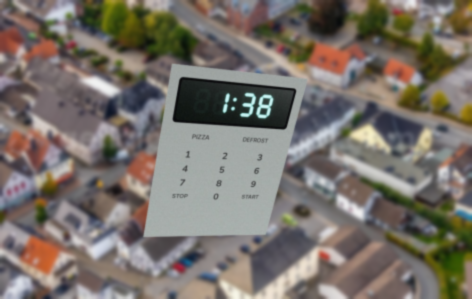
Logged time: 1:38
